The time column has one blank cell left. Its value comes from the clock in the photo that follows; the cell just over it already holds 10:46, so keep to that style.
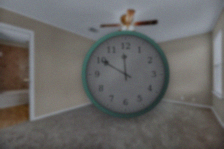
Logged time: 11:50
